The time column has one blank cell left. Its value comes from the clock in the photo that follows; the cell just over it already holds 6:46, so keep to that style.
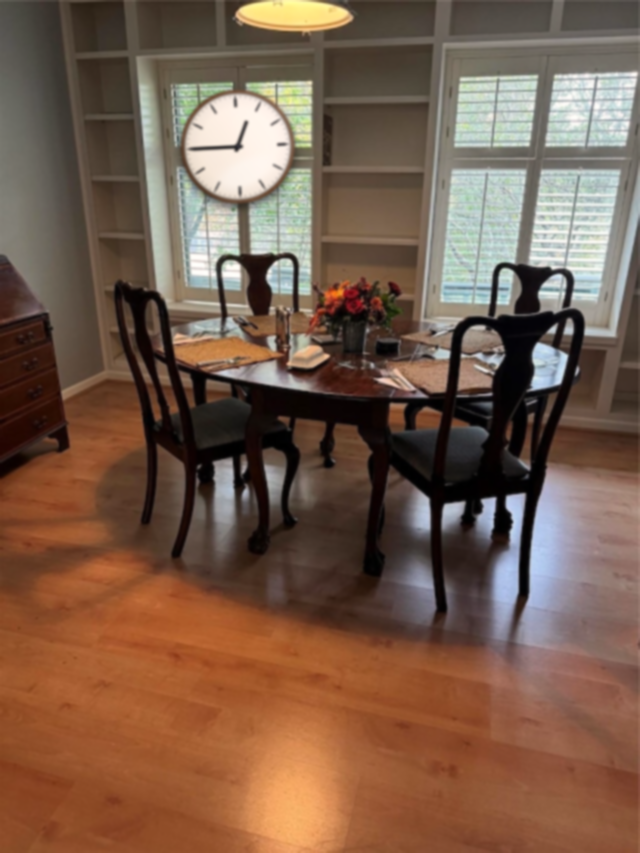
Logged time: 12:45
